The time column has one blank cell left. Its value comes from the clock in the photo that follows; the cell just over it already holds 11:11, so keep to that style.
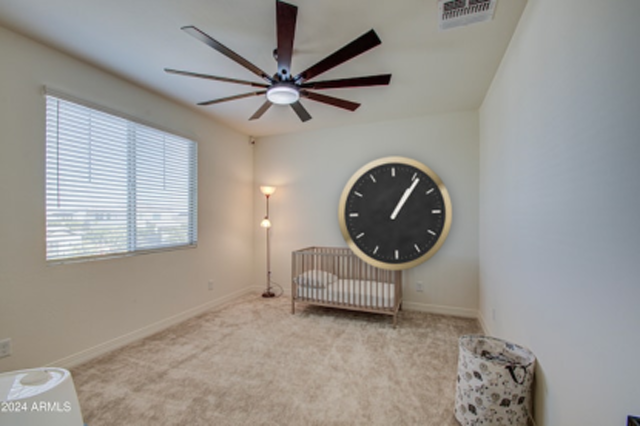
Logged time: 1:06
